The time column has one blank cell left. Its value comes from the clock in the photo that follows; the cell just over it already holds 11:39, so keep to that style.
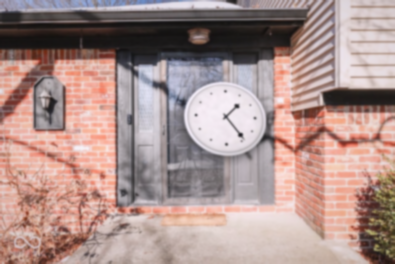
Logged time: 1:24
